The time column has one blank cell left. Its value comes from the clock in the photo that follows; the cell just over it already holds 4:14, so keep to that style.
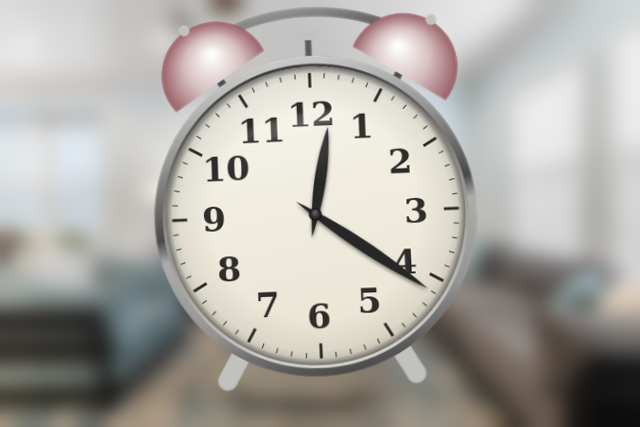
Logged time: 12:21
